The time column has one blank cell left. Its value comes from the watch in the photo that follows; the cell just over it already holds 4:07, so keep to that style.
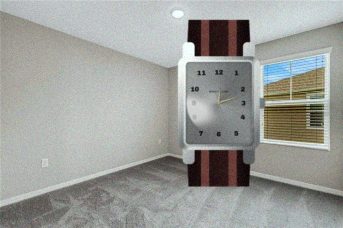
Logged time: 12:12
